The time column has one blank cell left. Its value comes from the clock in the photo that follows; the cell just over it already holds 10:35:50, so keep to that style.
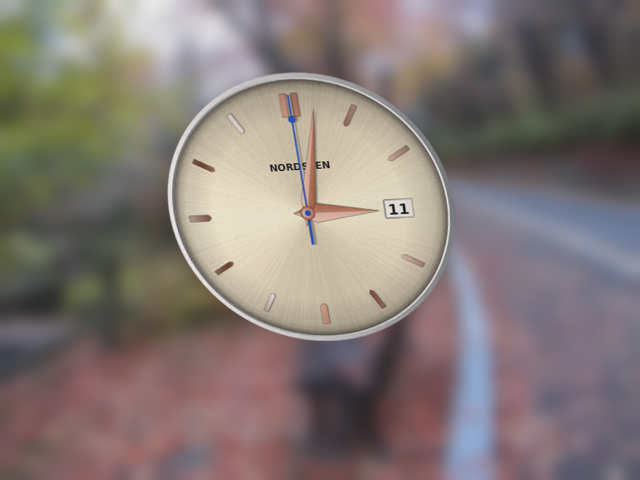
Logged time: 3:02:00
